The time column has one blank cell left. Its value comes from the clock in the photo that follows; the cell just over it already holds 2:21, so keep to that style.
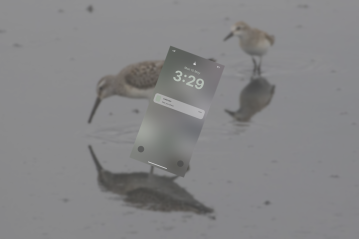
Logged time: 3:29
